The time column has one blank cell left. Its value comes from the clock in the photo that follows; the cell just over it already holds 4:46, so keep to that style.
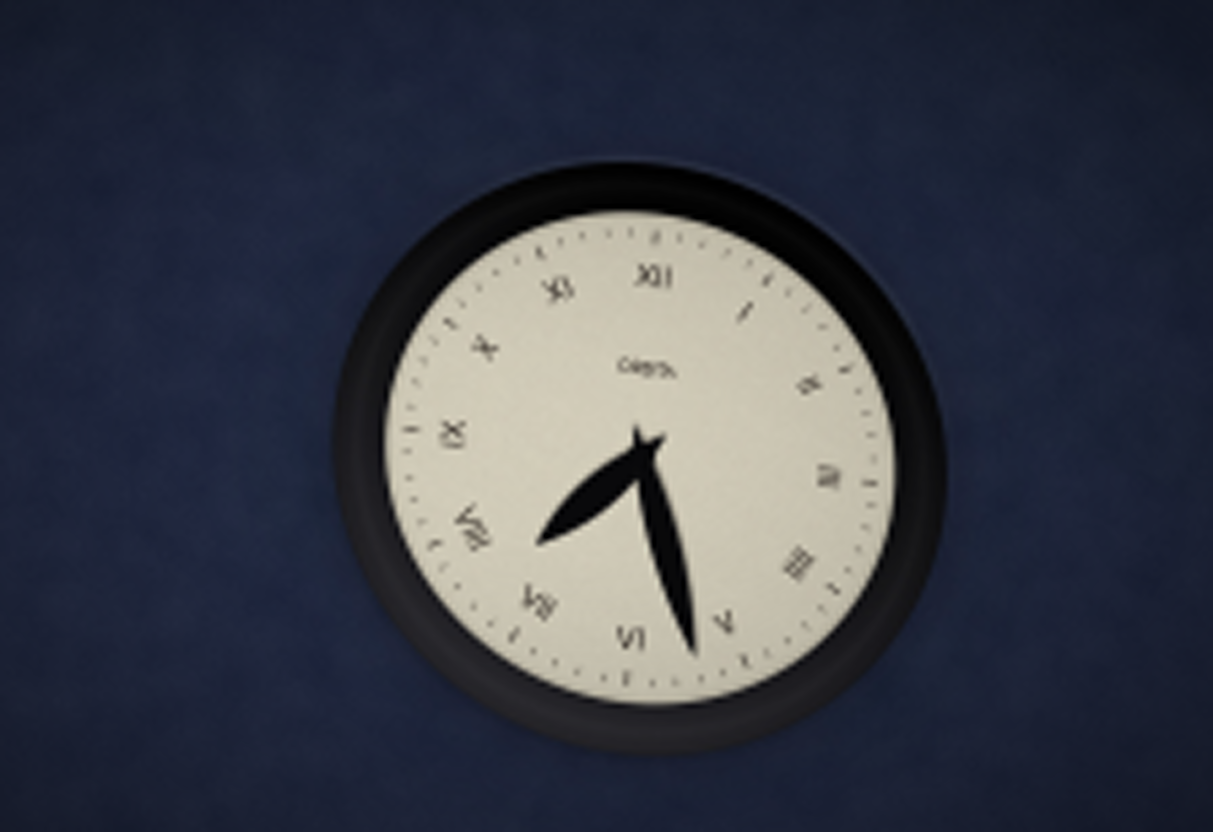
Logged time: 7:27
